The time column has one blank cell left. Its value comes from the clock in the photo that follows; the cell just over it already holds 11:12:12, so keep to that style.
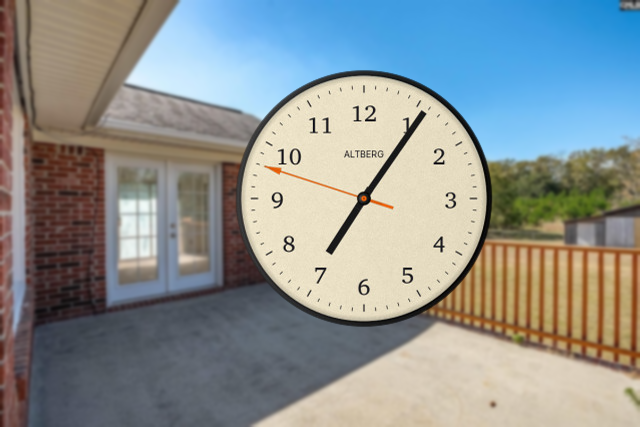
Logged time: 7:05:48
